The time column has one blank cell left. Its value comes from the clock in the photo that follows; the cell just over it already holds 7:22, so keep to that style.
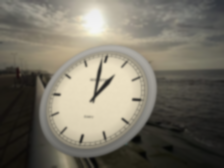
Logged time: 12:59
